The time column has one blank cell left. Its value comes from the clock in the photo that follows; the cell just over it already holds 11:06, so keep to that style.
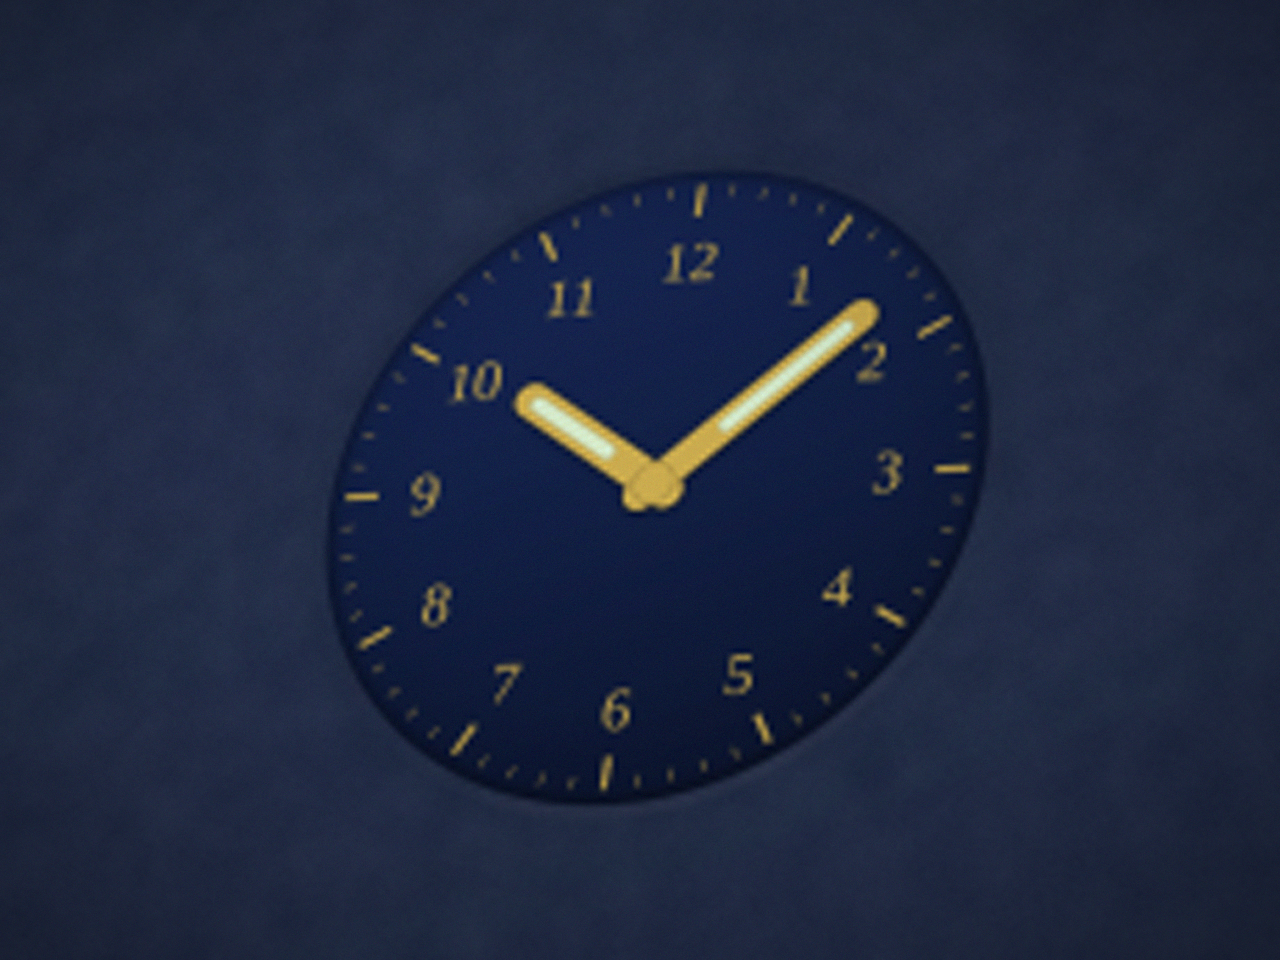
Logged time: 10:08
